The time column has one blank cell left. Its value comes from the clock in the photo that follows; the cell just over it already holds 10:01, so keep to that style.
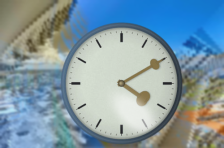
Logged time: 4:10
